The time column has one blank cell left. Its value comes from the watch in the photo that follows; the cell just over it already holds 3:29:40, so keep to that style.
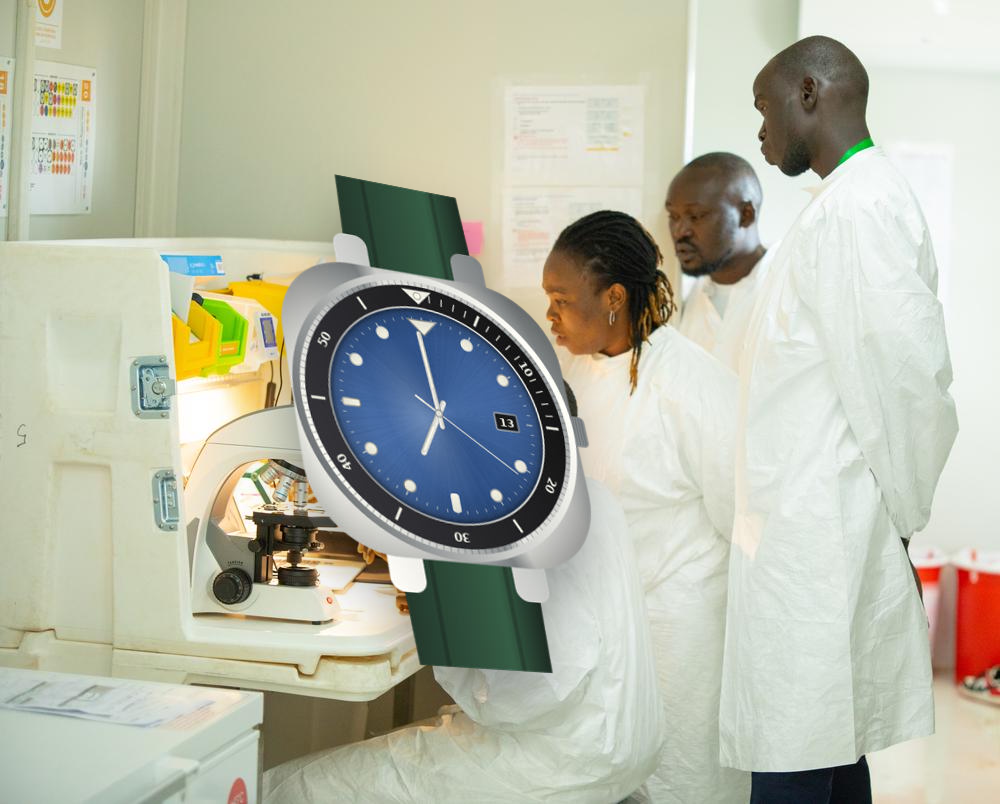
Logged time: 6:59:21
